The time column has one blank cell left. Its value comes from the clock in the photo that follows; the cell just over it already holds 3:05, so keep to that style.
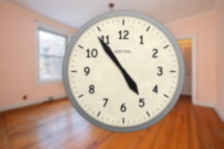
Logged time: 4:54
